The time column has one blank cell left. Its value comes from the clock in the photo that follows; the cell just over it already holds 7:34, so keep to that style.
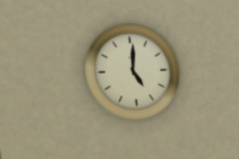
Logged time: 5:01
